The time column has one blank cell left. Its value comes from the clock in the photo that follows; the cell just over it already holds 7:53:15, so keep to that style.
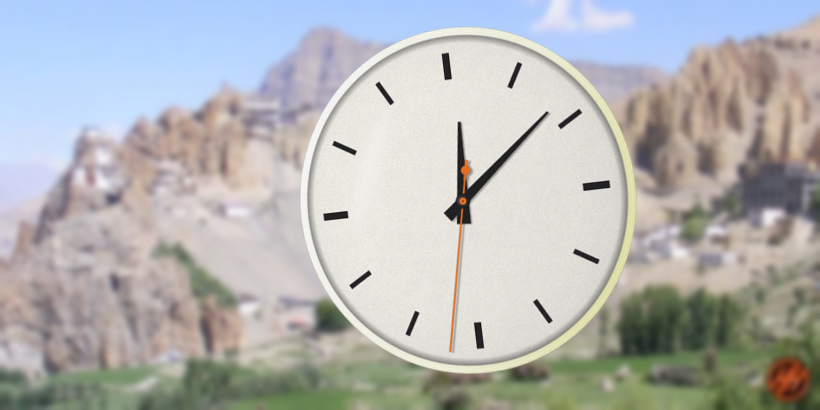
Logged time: 12:08:32
